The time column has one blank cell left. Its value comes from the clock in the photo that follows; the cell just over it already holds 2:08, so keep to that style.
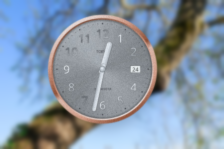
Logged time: 12:32
